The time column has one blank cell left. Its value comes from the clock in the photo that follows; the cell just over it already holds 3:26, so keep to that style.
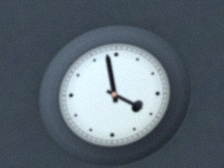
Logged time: 3:58
